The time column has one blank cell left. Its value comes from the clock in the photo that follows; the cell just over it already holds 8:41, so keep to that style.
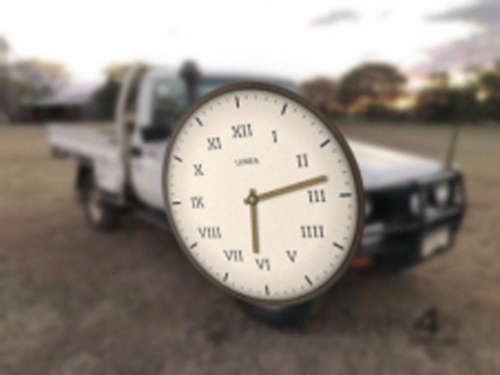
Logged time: 6:13
